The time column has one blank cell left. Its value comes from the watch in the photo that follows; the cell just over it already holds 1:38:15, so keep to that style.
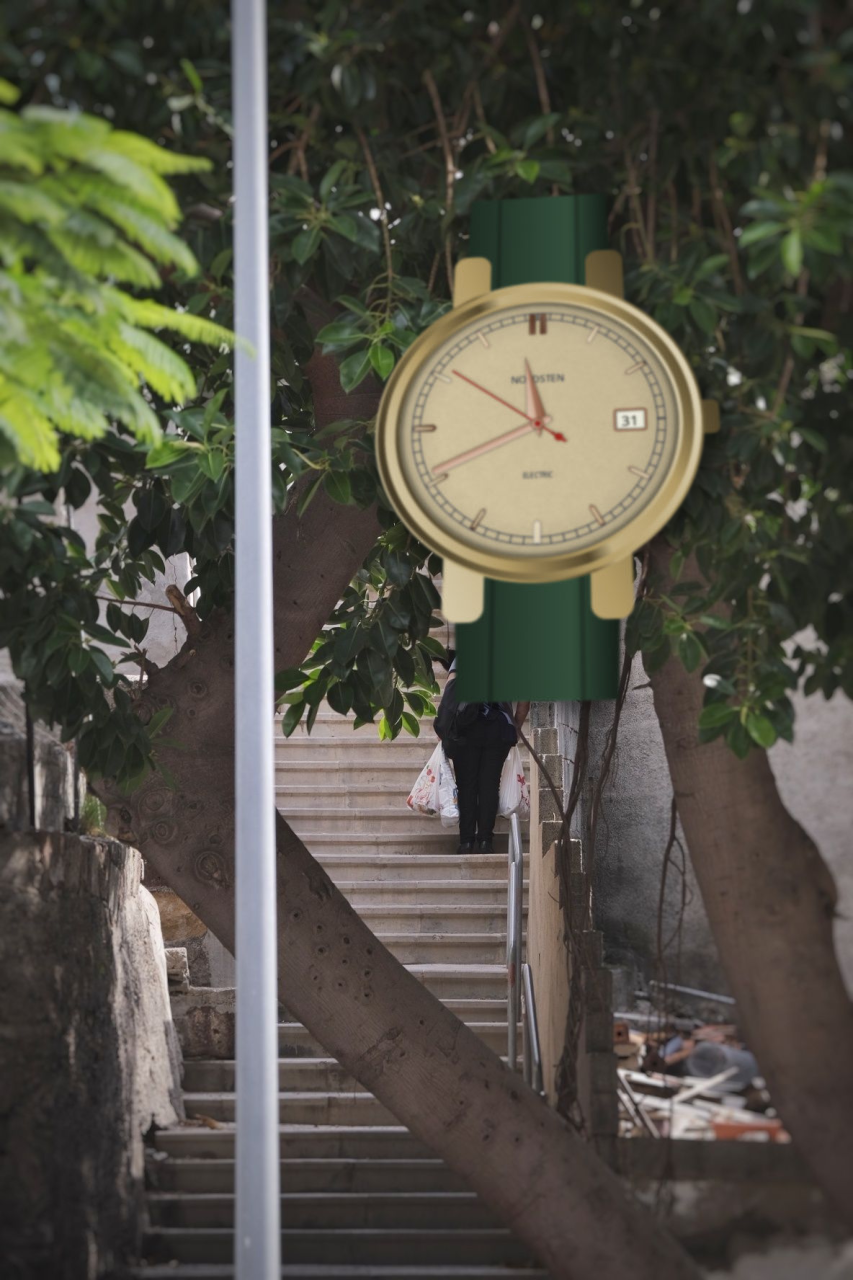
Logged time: 11:40:51
